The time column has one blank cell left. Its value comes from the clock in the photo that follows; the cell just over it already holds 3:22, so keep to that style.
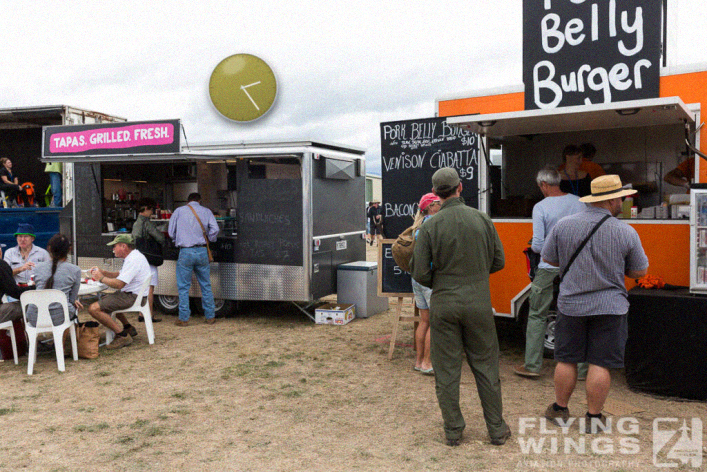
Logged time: 2:24
